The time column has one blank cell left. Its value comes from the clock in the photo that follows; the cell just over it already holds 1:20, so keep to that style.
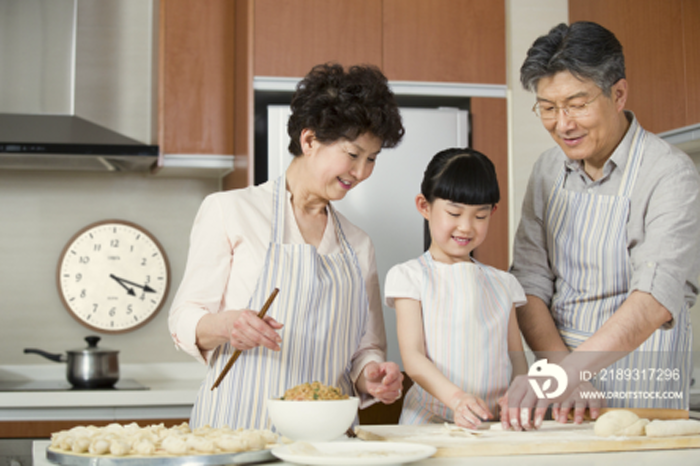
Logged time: 4:18
